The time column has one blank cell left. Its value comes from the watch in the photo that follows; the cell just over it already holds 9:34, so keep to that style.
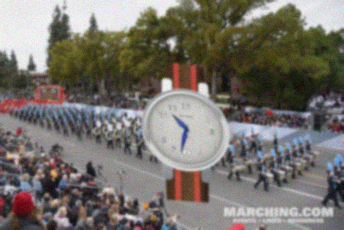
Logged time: 10:32
